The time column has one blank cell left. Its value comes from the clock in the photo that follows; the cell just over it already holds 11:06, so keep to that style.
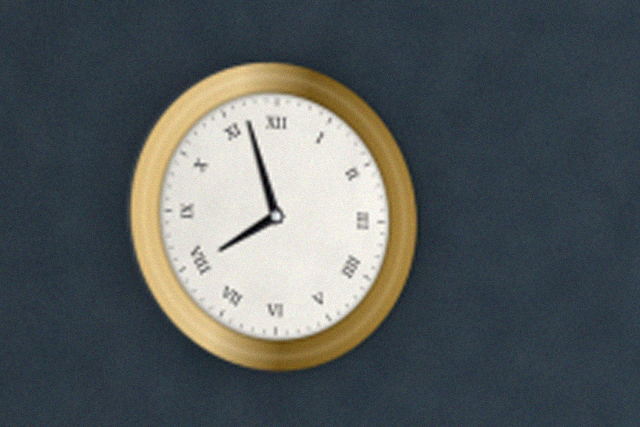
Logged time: 7:57
